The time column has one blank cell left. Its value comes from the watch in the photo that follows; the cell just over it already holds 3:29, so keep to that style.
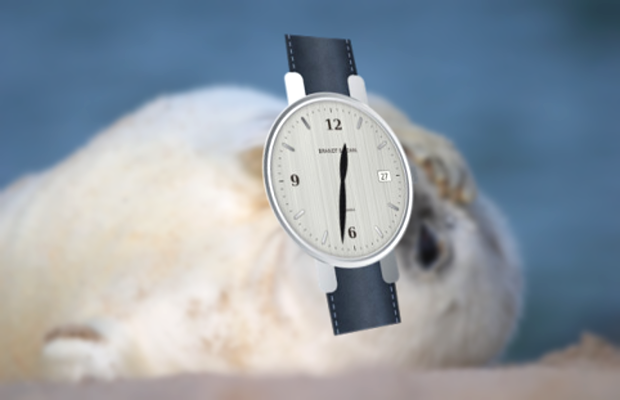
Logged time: 12:32
